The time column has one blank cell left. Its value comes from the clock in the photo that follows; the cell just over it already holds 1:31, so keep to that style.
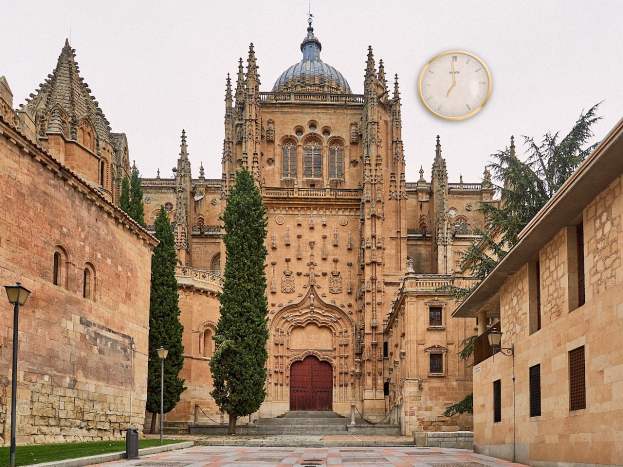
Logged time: 6:59
